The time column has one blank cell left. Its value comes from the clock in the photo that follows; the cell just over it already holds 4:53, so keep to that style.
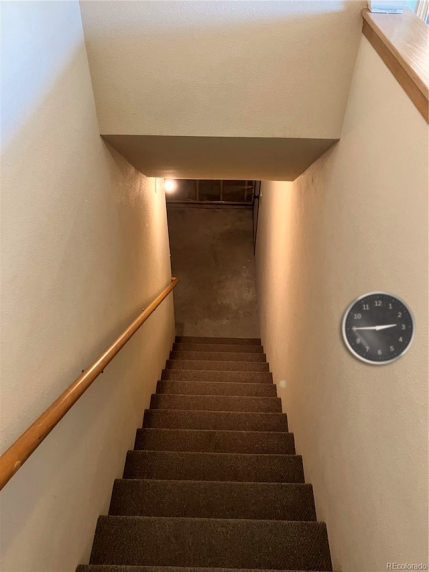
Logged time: 2:45
